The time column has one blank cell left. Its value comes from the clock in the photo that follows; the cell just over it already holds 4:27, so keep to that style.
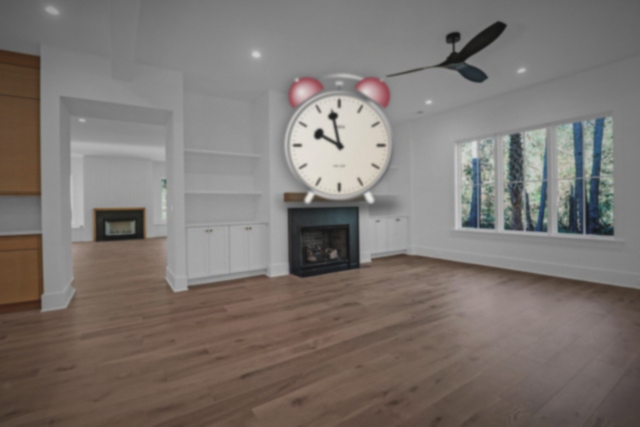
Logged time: 9:58
